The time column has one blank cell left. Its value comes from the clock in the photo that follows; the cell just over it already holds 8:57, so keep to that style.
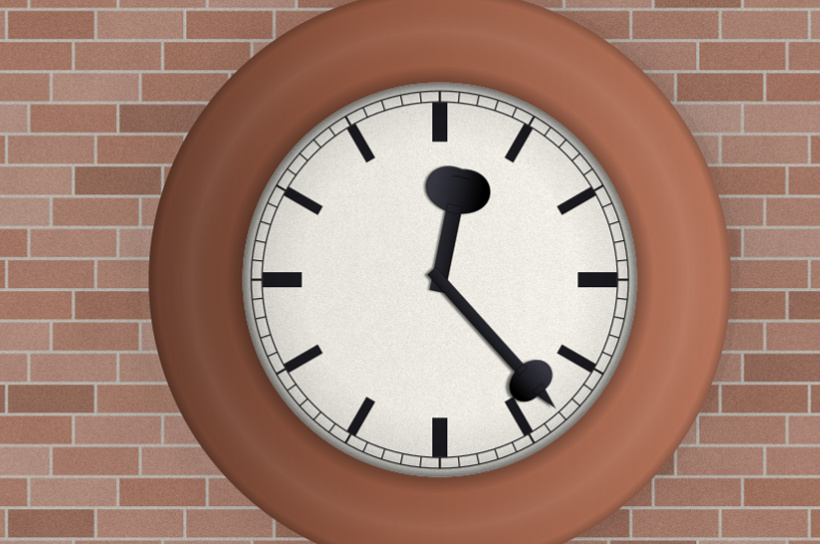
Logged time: 12:23
